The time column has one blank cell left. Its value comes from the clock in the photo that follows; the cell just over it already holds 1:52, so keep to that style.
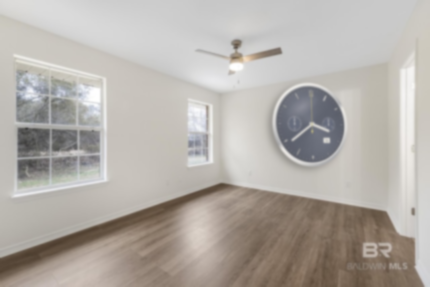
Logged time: 3:39
